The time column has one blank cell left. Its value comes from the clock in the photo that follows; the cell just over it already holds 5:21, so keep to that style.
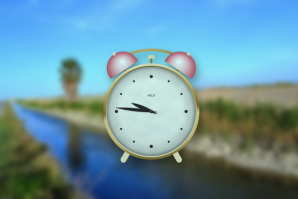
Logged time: 9:46
